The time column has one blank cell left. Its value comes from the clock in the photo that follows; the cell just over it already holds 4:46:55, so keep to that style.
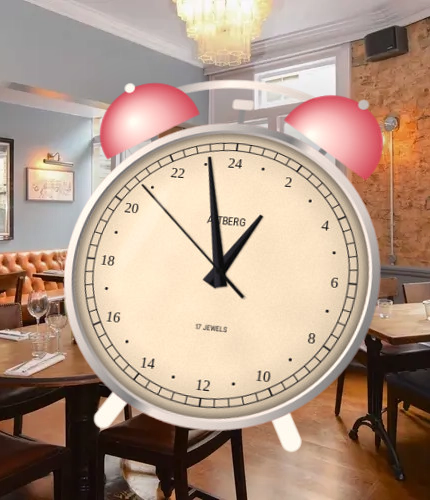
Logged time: 1:57:52
